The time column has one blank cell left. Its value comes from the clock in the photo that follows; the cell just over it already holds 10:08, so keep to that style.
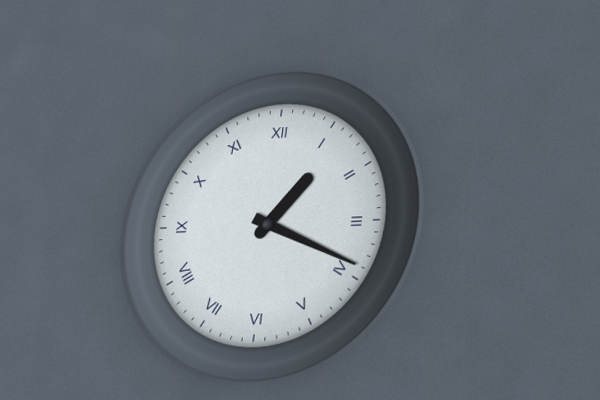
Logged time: 1:19
